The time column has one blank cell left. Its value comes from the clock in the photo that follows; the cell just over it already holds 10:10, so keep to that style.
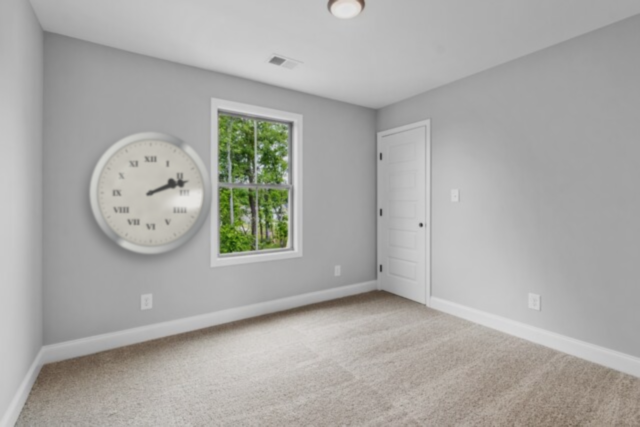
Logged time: 2:12
